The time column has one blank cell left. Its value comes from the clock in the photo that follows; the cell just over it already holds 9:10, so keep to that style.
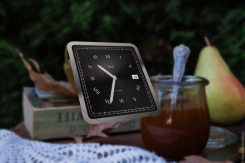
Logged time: 10:34
